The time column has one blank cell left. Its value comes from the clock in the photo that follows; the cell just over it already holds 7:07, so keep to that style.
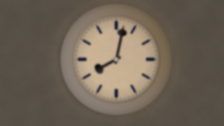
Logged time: 8:02
